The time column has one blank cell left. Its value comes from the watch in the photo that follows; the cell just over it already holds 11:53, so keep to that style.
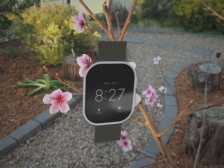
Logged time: 8:27
